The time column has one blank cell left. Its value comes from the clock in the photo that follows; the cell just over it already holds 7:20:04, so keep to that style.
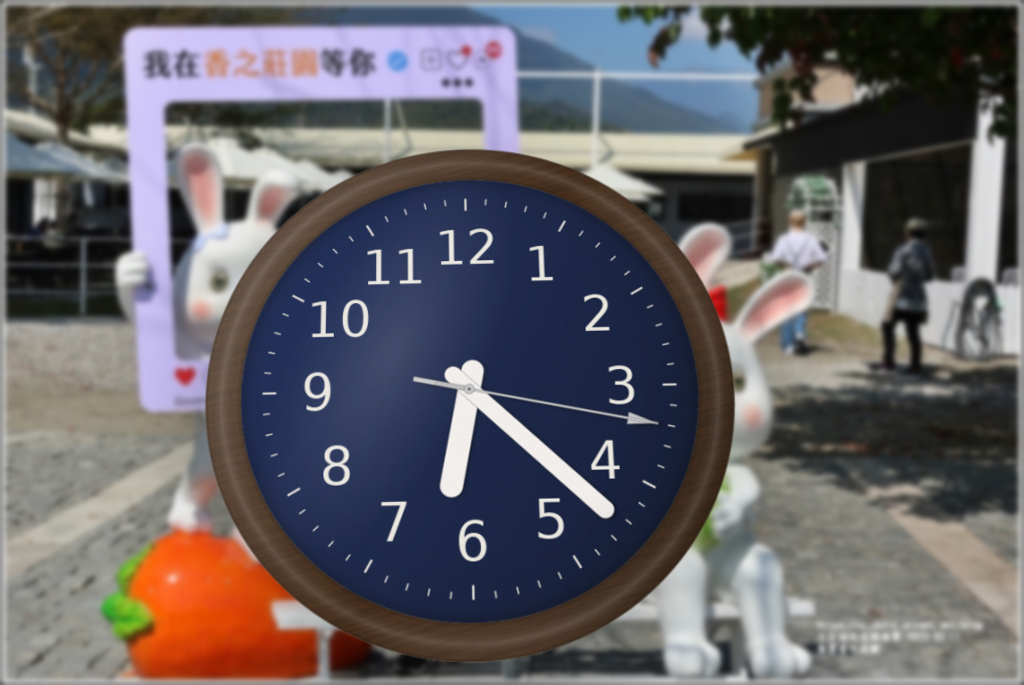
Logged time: 6:22:17
